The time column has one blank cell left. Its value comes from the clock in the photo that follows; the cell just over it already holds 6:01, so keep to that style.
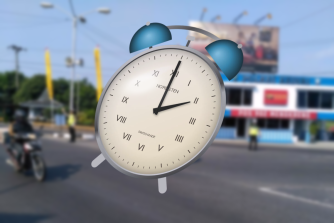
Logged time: 2:00
